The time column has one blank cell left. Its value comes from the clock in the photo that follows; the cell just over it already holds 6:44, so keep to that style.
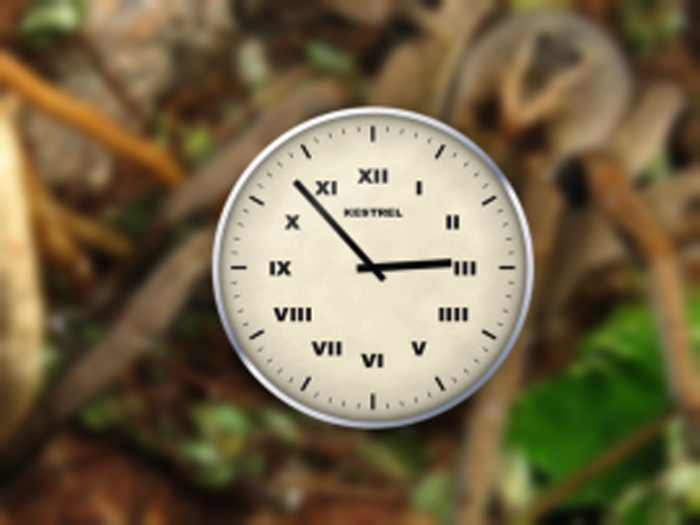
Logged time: 2:53
